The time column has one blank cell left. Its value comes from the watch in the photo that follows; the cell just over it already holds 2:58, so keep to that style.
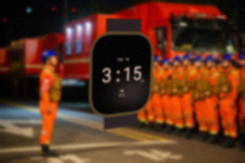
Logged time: 3:15
